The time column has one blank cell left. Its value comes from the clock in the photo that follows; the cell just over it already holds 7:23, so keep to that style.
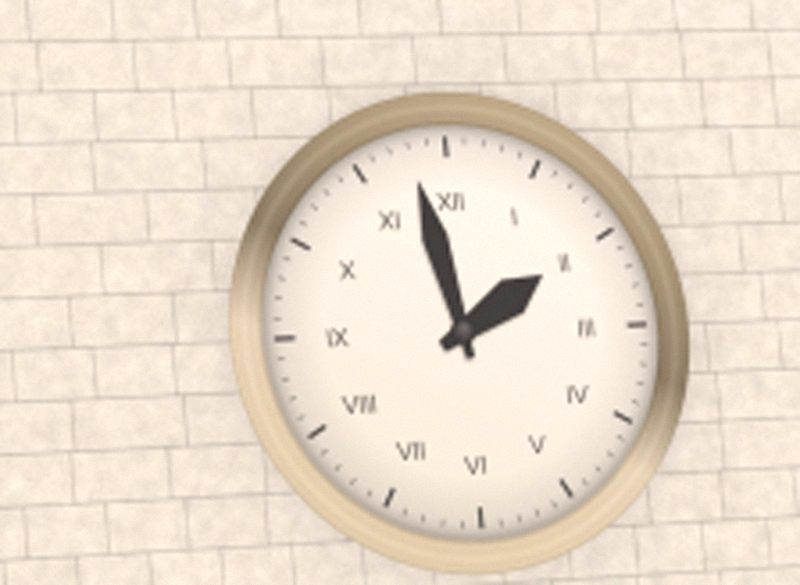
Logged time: 1:58
